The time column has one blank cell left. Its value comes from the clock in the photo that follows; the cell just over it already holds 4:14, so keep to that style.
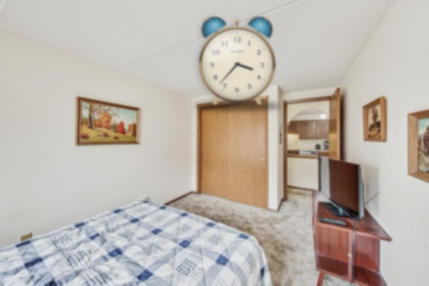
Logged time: 3:37
